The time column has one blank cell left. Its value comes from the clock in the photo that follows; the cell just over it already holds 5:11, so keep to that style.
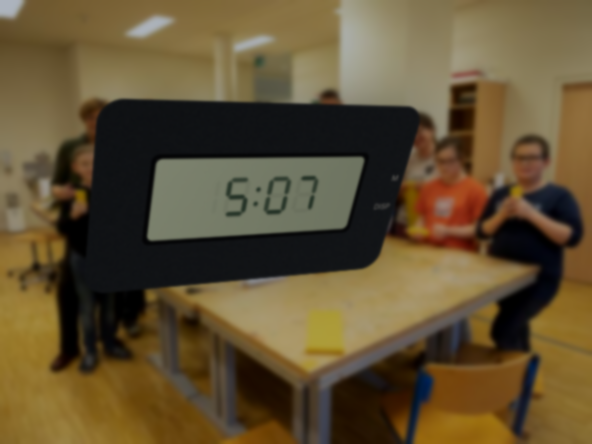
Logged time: 5:07
